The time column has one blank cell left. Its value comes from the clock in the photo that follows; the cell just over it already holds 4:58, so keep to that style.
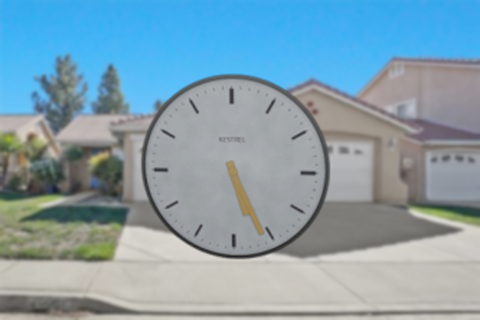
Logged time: 5:26
